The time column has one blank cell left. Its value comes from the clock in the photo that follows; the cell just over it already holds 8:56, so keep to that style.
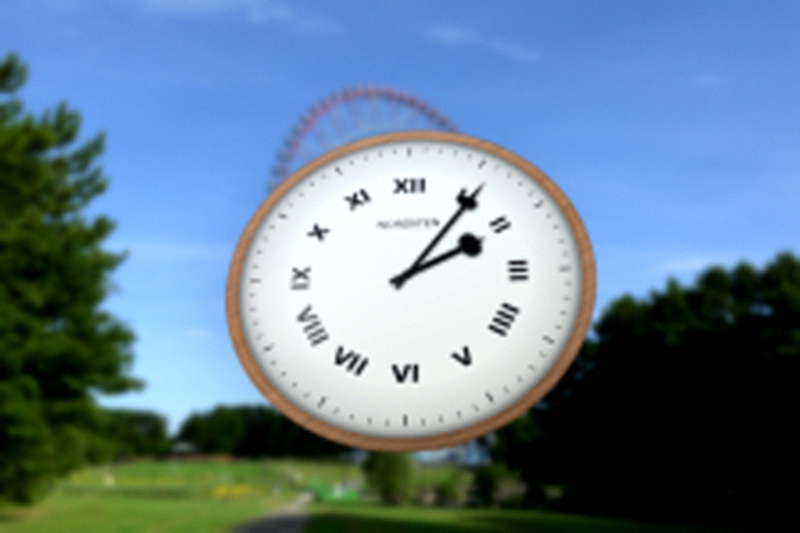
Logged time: 2:06
